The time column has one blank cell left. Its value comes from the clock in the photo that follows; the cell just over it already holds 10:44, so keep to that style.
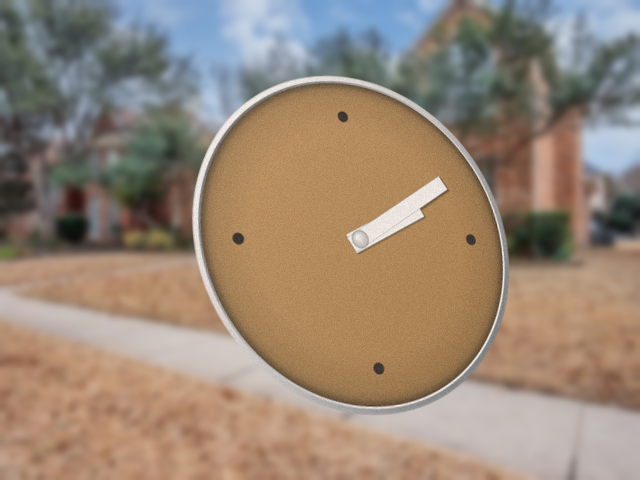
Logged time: 2:10
